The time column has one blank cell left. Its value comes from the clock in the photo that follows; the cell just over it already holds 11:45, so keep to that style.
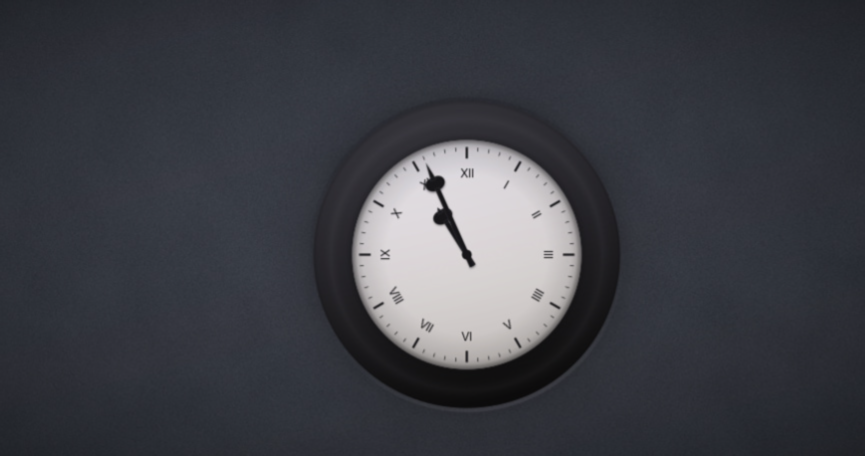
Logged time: 10:56
